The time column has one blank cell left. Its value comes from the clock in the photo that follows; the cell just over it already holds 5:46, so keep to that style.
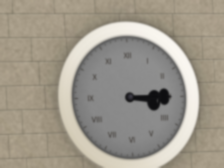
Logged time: 3:15
